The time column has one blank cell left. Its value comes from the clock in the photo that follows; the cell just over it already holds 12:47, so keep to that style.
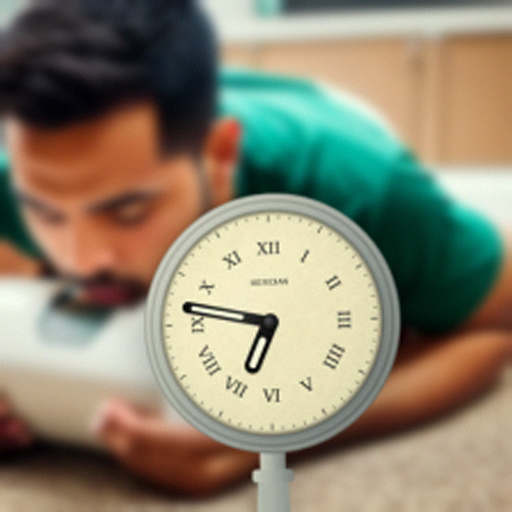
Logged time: 6:47
